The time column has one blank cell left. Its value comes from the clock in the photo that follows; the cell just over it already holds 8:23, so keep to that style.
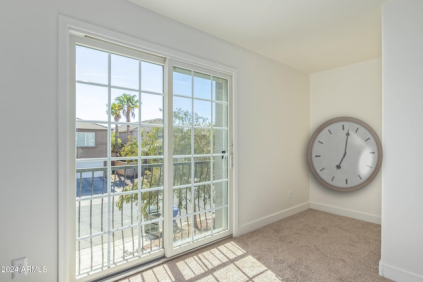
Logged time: 7:02
